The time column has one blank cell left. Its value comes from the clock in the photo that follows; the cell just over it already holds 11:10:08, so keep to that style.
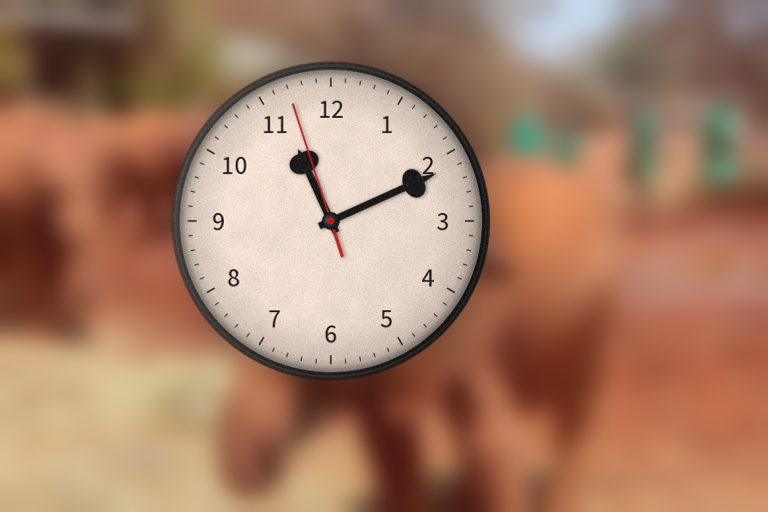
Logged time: 11:10:57
